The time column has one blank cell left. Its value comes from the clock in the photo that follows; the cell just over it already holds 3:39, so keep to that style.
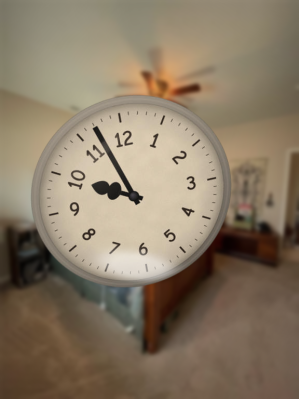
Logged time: 9:57
